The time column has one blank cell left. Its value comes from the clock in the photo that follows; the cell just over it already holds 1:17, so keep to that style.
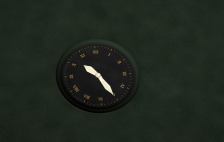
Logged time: 10:25
